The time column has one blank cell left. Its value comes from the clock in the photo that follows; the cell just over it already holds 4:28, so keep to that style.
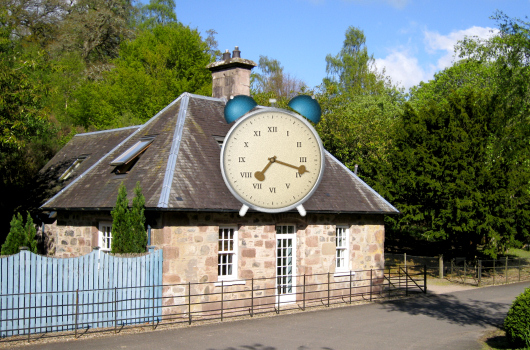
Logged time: 7:18
